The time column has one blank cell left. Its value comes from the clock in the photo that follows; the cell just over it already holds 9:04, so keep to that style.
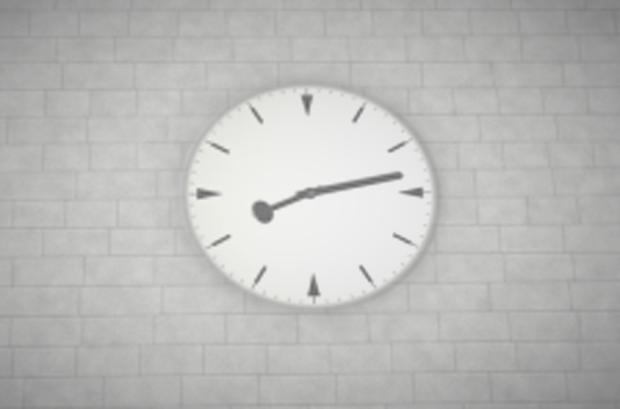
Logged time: 8:13
